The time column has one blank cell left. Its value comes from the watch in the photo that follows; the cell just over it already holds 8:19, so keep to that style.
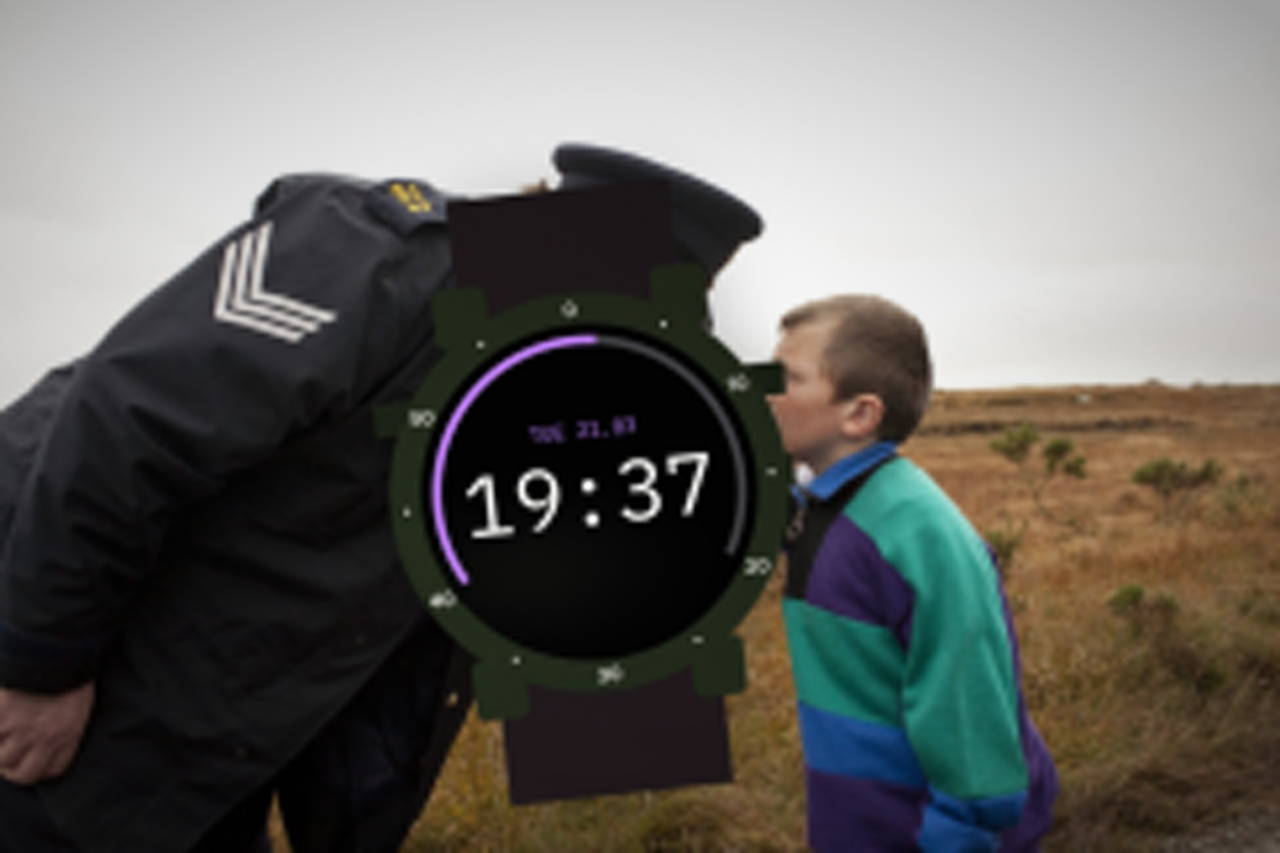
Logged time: 19:37
